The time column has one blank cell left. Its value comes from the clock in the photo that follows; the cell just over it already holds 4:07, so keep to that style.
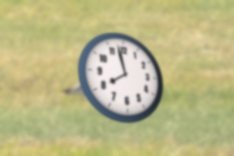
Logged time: 7:58
